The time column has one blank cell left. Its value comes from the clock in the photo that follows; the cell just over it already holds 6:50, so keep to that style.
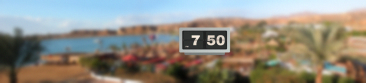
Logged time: 7:50
